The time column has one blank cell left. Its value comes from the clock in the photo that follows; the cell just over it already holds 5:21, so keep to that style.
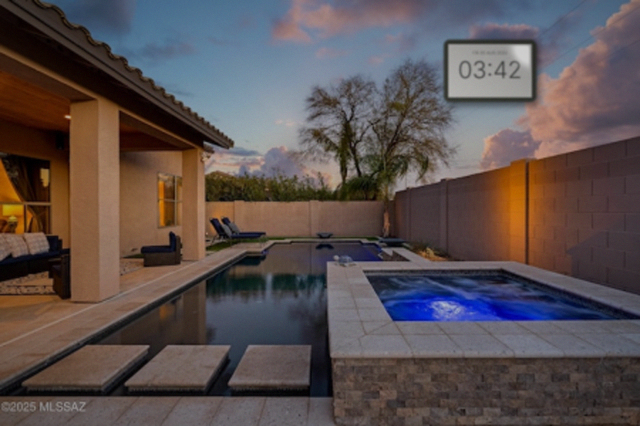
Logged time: 3:42
